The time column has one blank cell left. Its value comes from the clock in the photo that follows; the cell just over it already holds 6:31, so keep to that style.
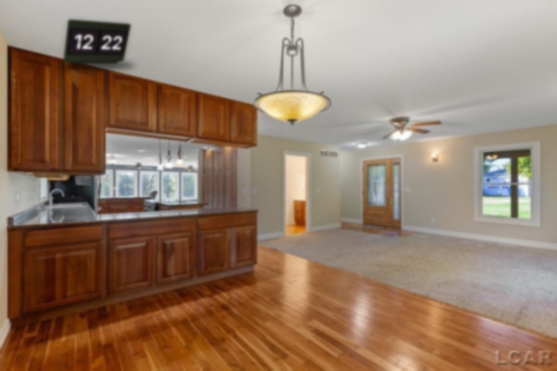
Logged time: 12:22
